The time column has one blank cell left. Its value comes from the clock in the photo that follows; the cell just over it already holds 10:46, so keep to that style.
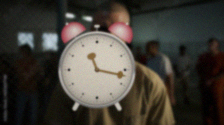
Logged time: 11:17
